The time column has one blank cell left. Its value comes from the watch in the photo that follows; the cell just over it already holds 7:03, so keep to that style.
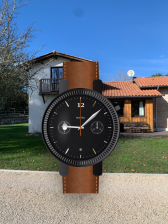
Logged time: 9:08
